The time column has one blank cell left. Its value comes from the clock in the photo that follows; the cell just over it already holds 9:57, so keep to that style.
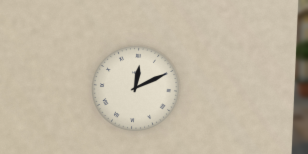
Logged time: 12:10
